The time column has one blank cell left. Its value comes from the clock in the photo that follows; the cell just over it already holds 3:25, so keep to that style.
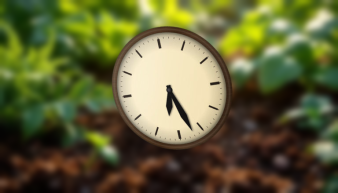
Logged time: 6:27
